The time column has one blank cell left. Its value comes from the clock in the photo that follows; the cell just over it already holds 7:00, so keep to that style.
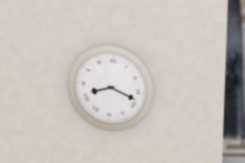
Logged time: 8:18
